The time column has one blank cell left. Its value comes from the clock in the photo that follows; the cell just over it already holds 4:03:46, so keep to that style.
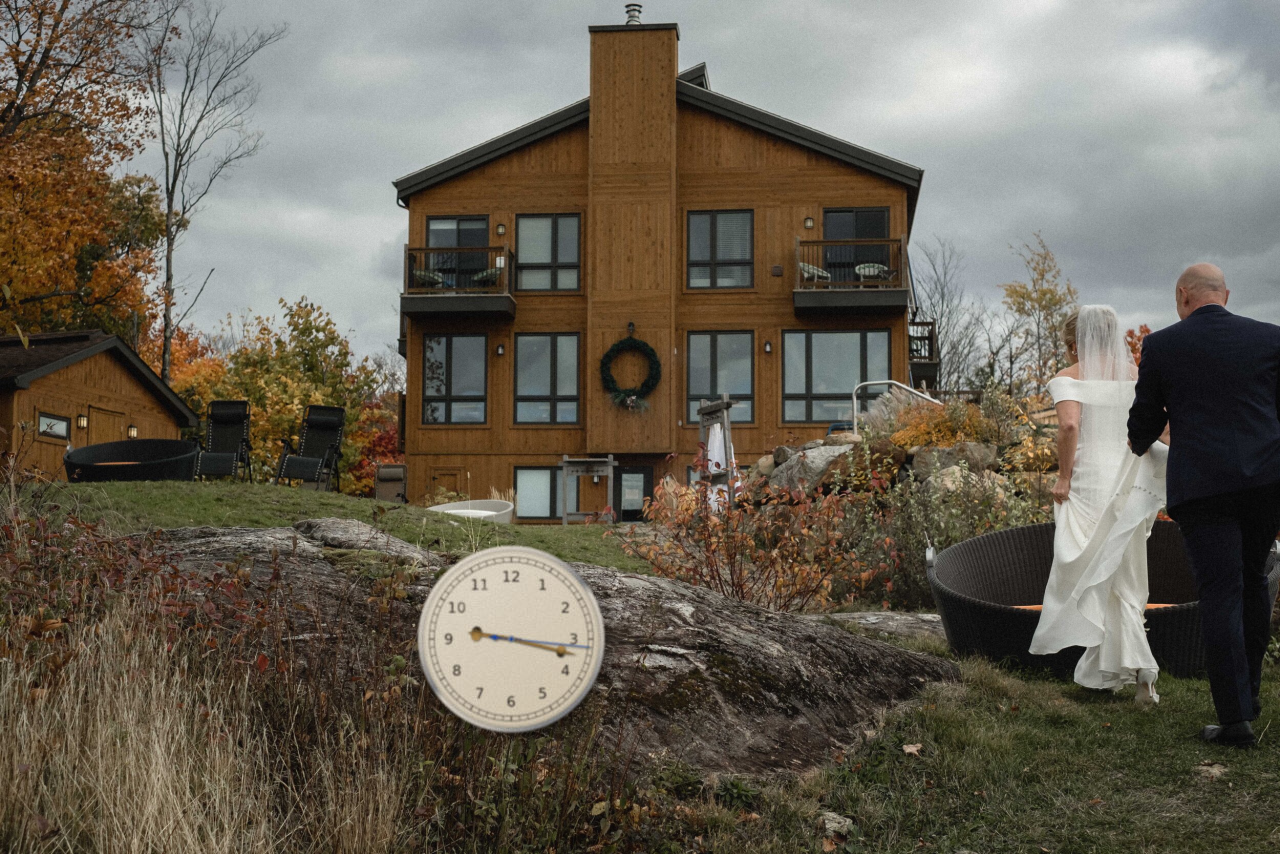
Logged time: 9:17:16
